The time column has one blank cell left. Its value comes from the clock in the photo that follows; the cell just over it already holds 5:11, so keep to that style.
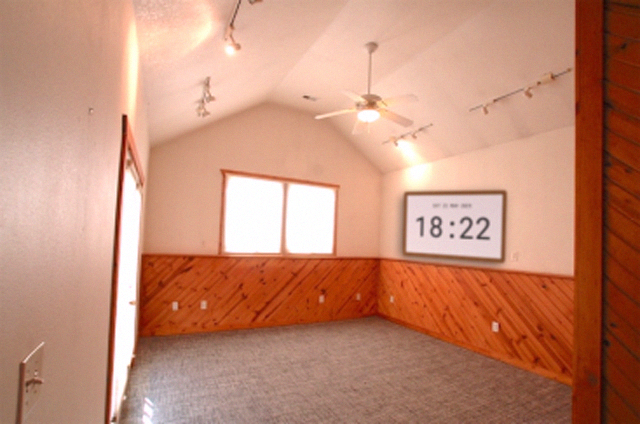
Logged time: 18:22
